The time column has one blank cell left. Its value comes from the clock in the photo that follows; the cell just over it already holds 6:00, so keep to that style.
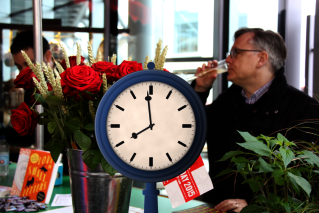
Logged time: 7:59
